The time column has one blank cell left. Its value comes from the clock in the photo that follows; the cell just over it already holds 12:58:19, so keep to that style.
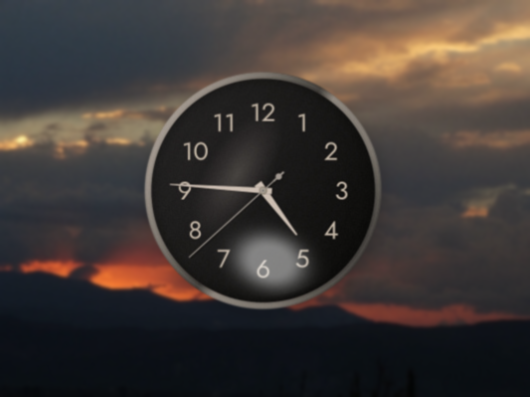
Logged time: 4:45:38
